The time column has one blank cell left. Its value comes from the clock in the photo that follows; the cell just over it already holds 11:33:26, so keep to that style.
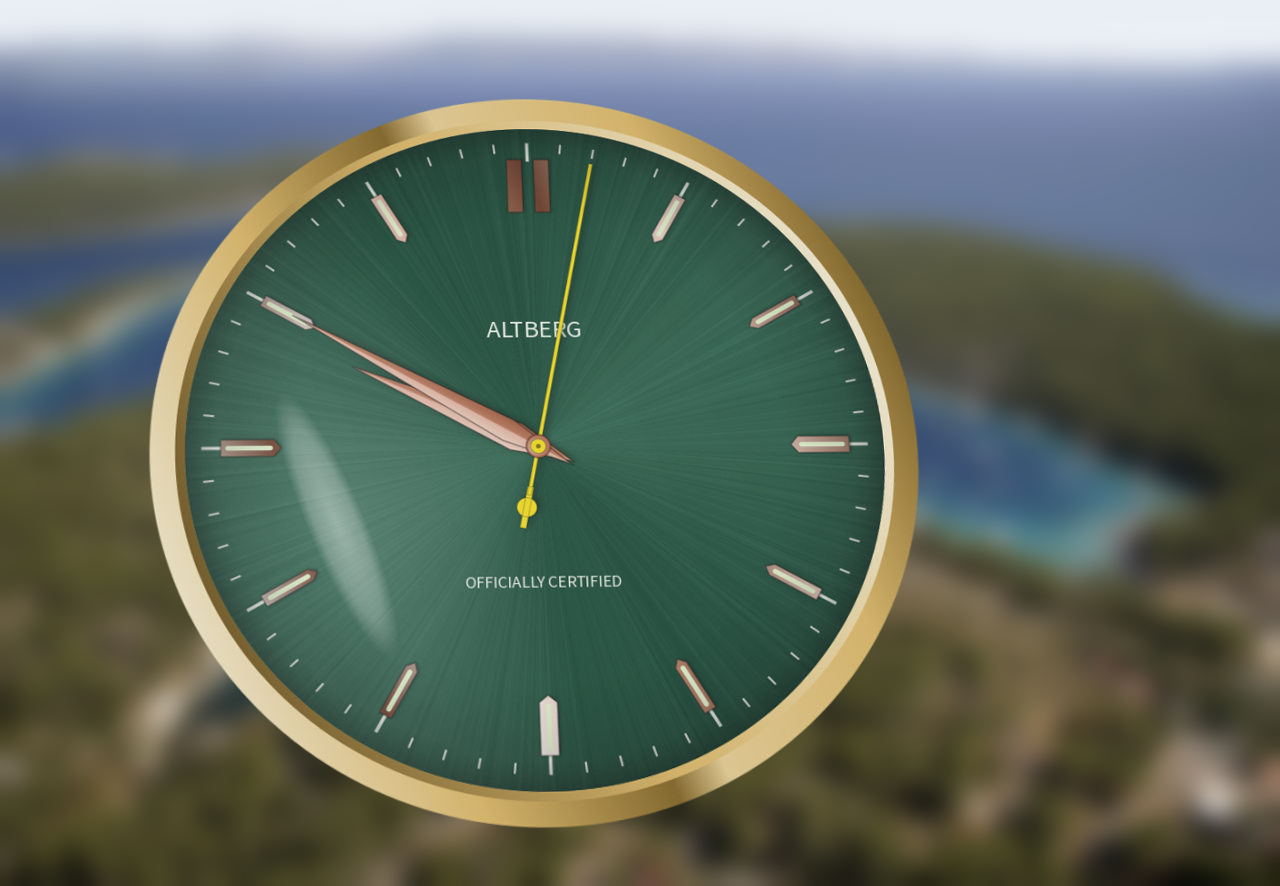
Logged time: 9:50:02
